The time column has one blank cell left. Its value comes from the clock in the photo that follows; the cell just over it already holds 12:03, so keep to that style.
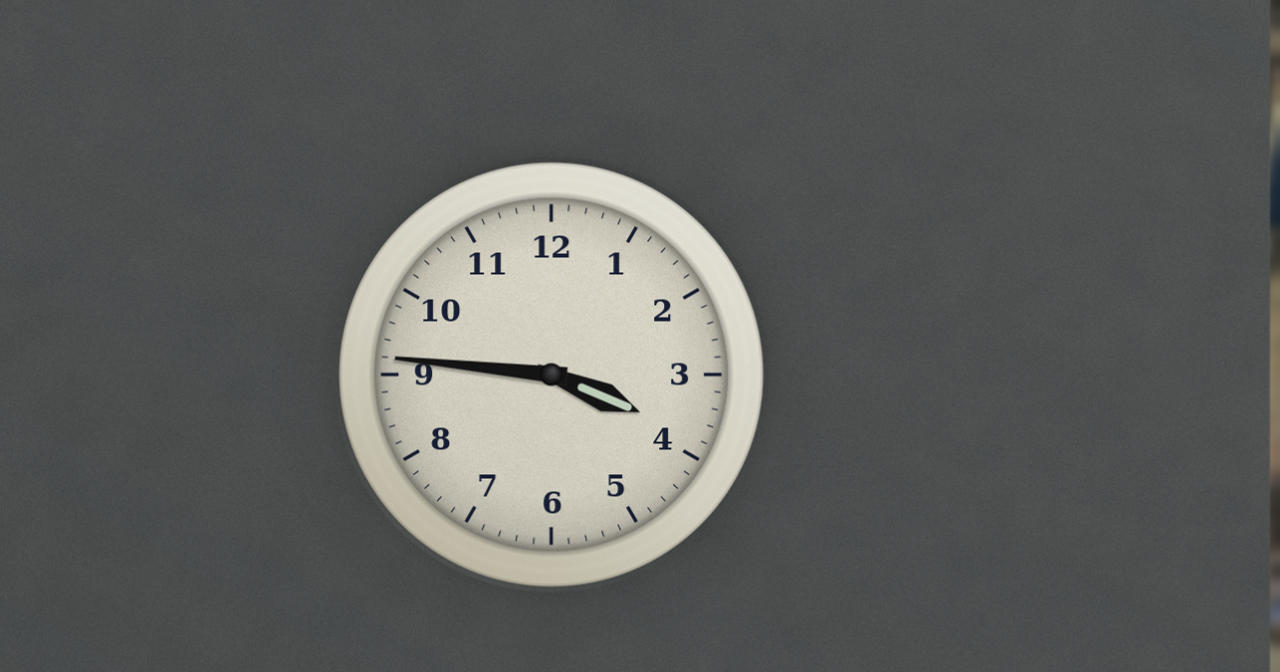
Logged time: 3:46
